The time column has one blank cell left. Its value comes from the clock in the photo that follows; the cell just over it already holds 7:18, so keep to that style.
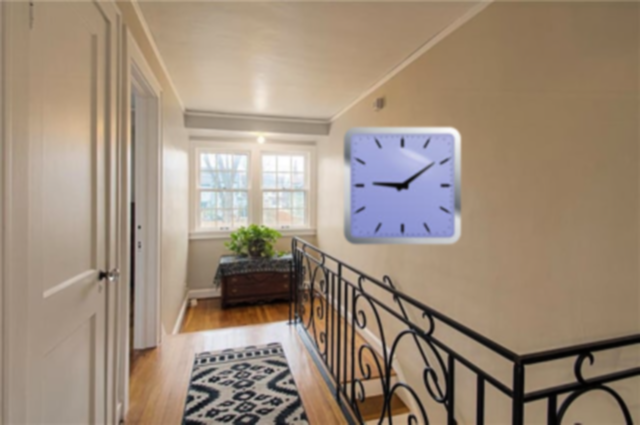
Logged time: 9:09
